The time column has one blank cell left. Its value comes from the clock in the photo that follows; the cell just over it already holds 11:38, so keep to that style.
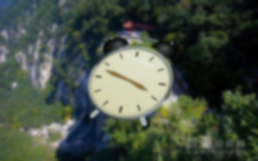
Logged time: 3:48
